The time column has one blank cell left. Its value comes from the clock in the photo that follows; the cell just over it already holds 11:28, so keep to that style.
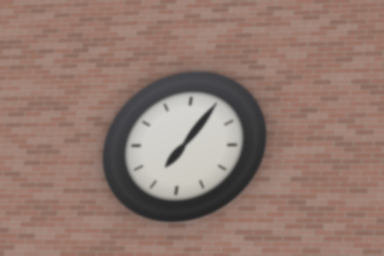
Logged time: 7:05
